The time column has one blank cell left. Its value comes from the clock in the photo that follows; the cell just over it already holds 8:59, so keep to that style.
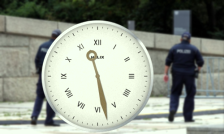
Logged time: 11:28
